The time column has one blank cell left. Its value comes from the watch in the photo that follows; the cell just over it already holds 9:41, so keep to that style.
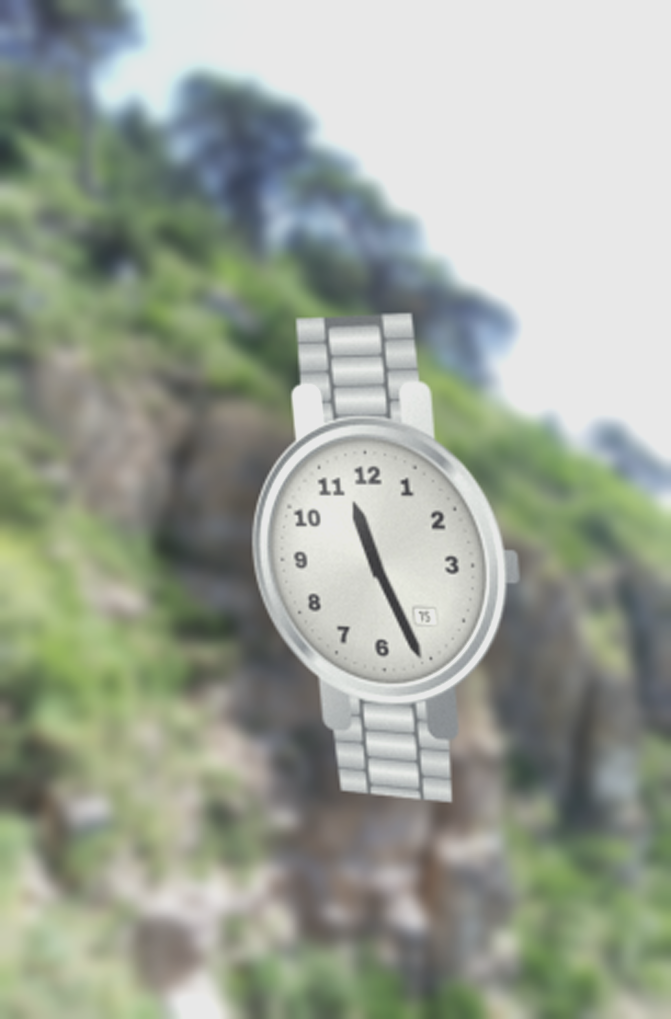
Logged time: 11:26
